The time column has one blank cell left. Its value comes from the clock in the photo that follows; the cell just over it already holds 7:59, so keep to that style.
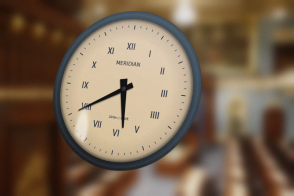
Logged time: 5:40
